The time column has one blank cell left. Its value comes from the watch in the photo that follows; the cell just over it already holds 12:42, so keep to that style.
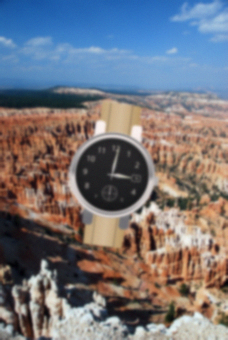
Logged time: 3:01
